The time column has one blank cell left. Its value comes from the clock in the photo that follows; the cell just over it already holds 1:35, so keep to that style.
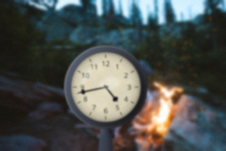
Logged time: 4:43
